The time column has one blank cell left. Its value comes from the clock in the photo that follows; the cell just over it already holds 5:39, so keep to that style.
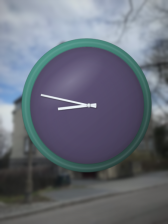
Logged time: 8:47
